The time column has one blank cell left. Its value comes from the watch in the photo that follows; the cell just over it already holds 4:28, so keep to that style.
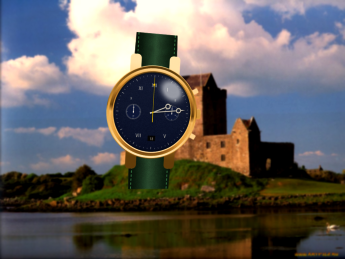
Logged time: 2:14
